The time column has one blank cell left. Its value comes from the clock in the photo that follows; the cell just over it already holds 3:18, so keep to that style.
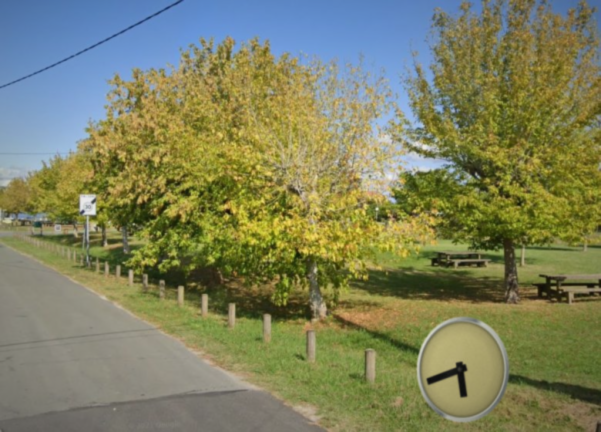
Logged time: 5:42
